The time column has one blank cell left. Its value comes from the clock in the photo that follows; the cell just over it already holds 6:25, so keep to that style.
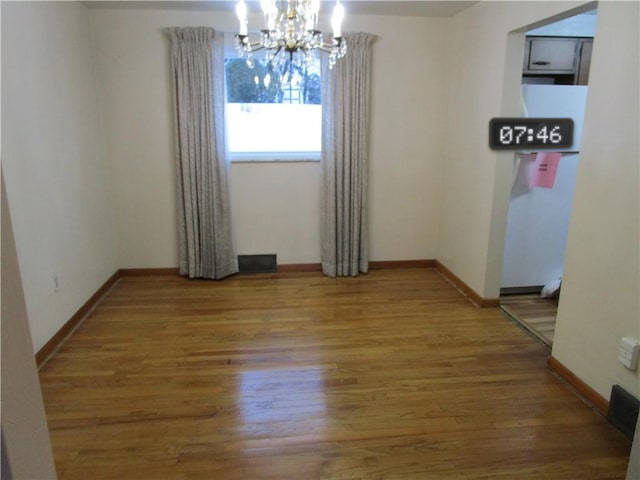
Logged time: 7:46
